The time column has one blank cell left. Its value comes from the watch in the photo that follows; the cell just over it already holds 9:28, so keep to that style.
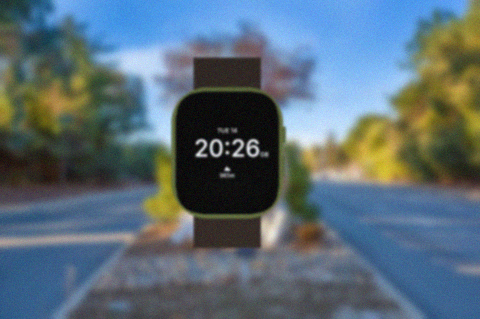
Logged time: 20:26
